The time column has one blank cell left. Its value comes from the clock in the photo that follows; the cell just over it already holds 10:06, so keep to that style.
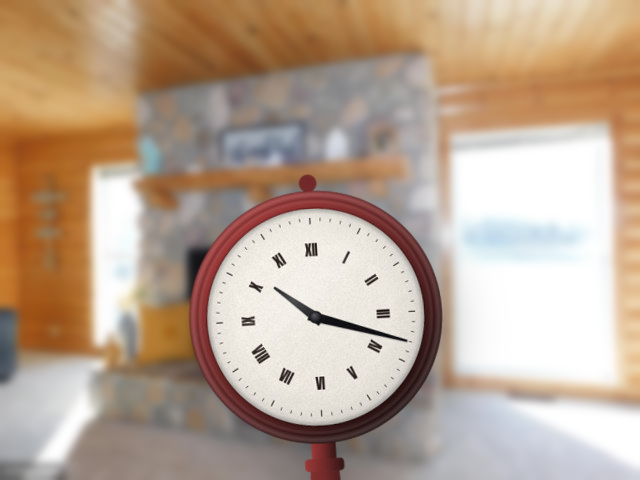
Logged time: 10:18
